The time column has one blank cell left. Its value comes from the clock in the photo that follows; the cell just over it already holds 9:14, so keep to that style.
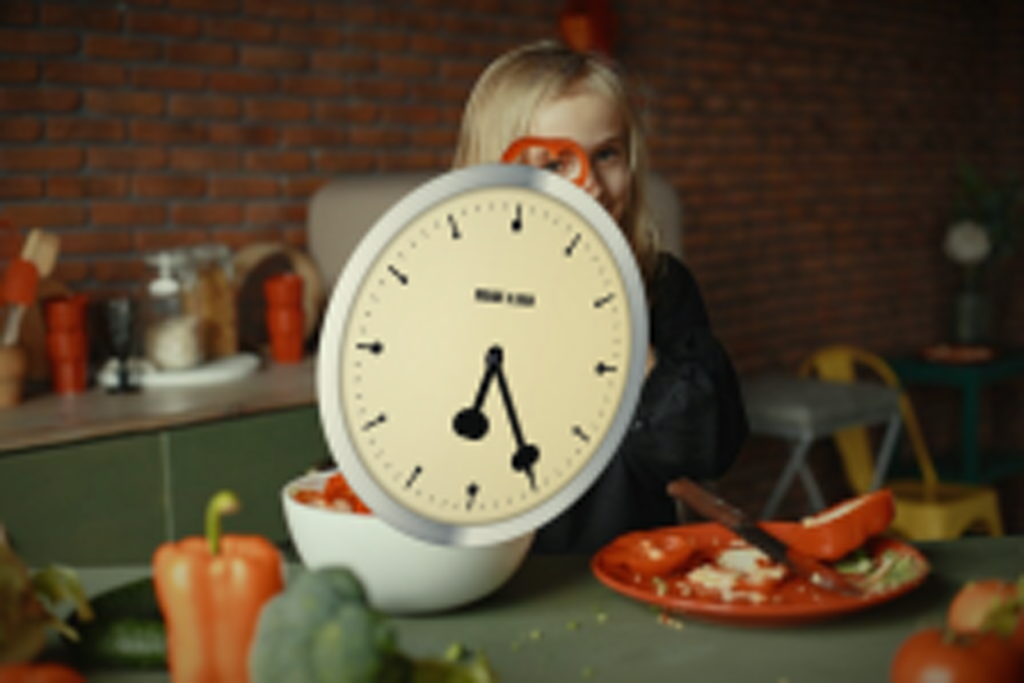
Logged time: 6:25
